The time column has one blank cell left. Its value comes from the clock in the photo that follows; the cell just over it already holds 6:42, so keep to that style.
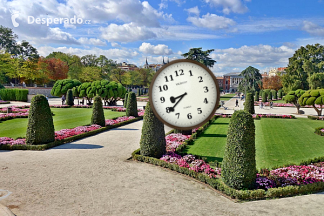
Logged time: 8:39
